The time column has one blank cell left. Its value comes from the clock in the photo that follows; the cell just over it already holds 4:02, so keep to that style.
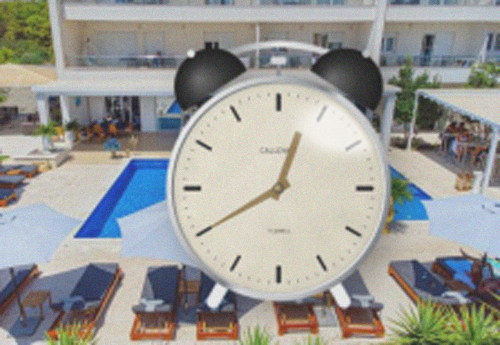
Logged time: 12:40
